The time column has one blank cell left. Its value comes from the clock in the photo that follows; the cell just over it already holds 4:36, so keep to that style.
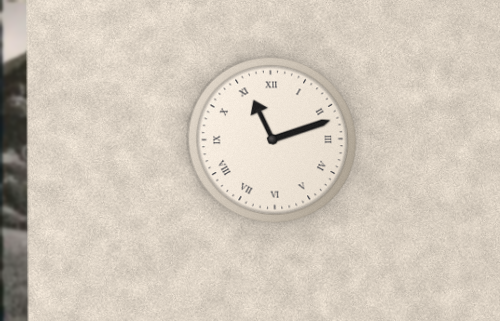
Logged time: 11:12
